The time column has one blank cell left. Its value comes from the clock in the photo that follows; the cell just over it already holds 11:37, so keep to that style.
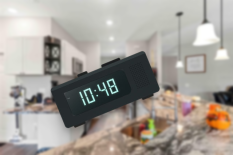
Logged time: 10:48
